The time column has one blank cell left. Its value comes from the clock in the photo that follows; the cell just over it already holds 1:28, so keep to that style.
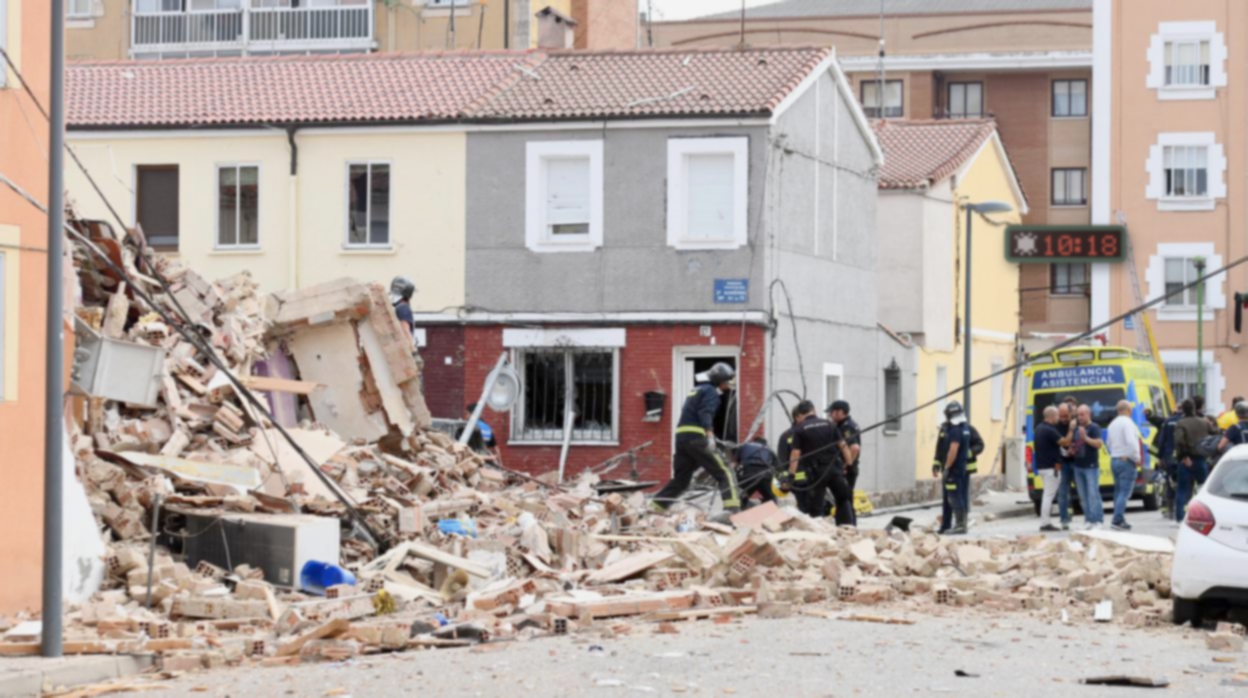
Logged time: 10:18
